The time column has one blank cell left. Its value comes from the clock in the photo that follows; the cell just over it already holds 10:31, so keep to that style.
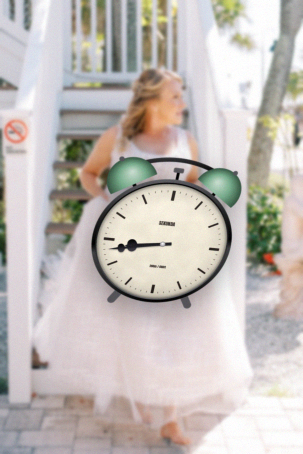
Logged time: 8:43
